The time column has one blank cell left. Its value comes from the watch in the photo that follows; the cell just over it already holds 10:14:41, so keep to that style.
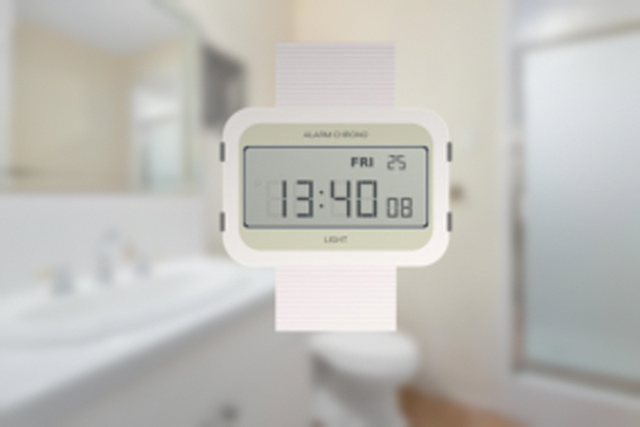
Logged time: 13:40:08
